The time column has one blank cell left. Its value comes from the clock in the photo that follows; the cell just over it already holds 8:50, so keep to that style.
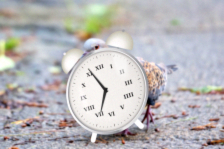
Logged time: 6:56
